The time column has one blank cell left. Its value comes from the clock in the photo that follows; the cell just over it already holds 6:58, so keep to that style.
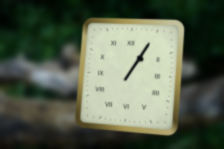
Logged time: 1:05
